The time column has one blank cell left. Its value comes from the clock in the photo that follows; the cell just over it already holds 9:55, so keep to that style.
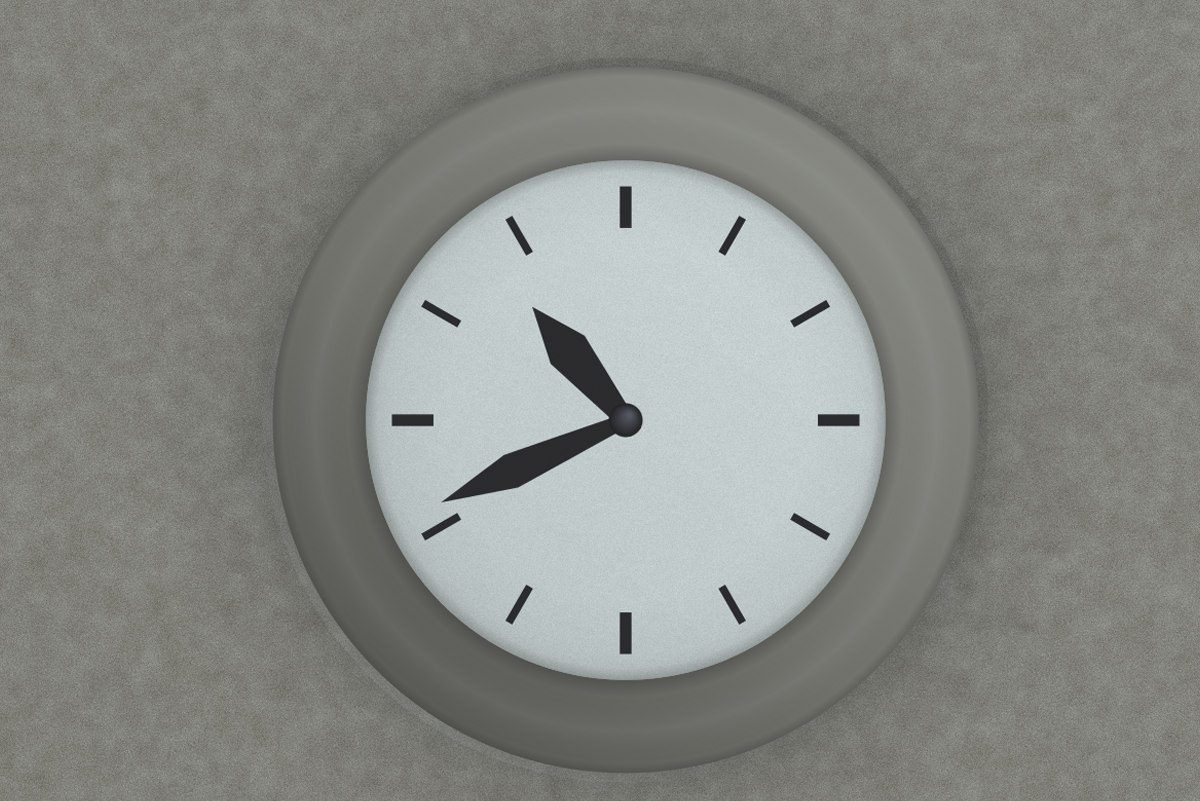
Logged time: 10:41
